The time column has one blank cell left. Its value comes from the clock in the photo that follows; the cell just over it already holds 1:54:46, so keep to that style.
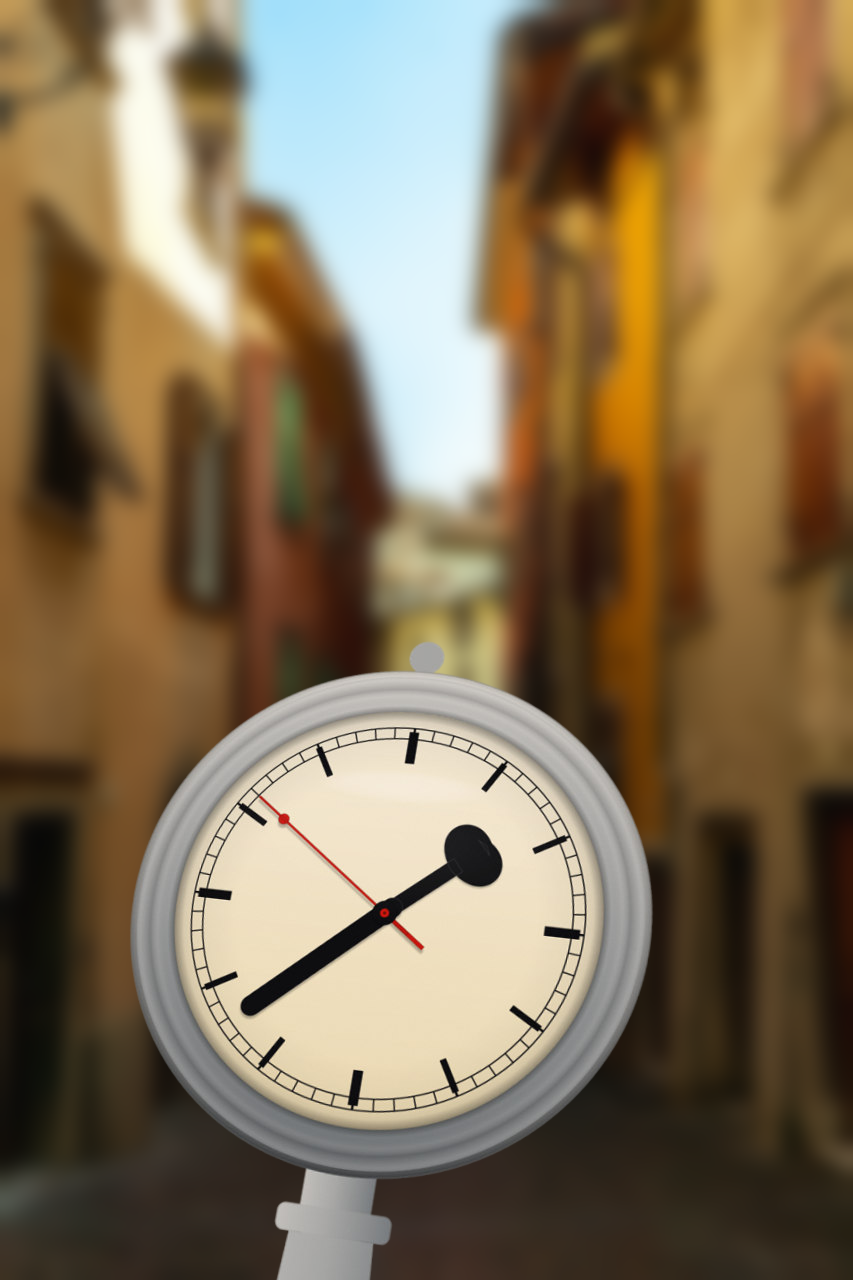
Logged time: 1:37:51
